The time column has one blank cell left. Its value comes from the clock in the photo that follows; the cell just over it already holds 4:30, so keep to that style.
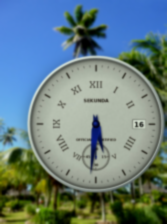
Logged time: 5:31
